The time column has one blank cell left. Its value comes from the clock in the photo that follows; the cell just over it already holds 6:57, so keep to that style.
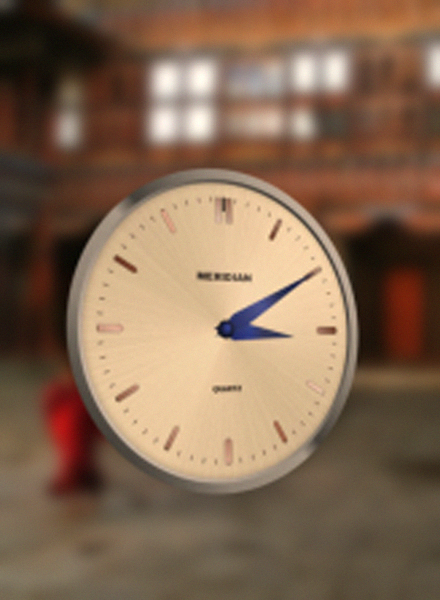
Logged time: 3:10
